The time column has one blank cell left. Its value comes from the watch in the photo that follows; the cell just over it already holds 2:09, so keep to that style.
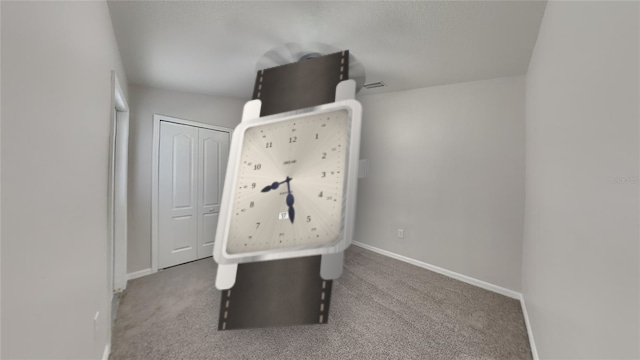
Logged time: 8:28
